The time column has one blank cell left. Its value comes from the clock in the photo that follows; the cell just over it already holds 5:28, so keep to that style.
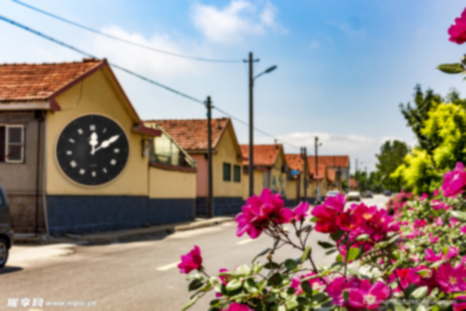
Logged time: 12:10
